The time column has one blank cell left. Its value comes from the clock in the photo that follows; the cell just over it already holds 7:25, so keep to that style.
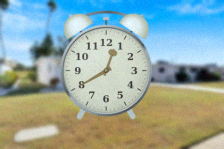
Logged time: 12:40
